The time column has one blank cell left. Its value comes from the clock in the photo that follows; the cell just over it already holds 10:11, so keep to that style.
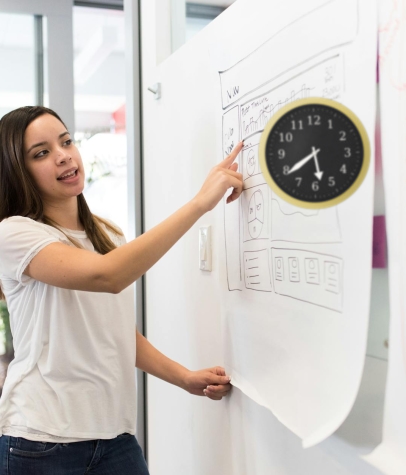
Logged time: 5:39
